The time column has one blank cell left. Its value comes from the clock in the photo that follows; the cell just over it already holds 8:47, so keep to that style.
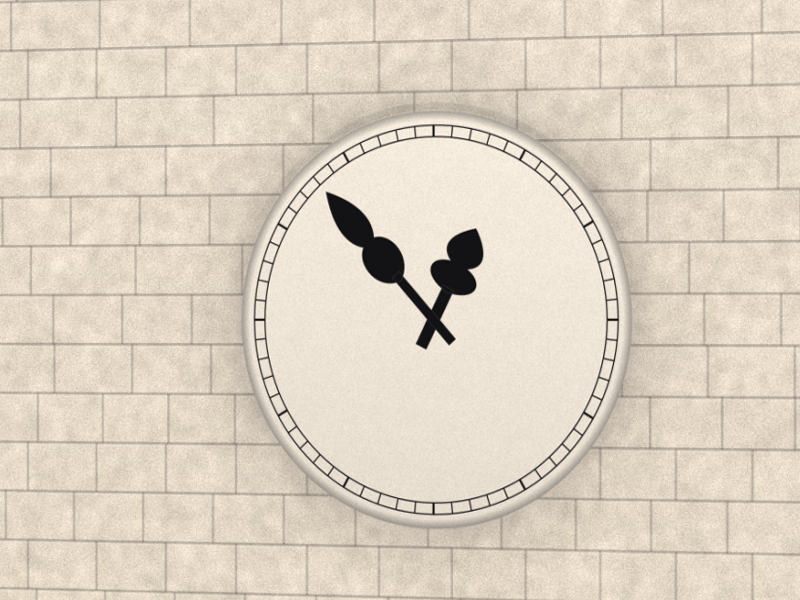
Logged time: 12:53
